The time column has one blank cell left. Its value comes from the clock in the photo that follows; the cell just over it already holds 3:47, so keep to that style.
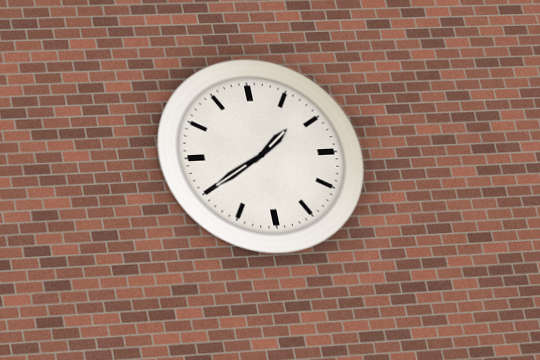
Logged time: 1:40
